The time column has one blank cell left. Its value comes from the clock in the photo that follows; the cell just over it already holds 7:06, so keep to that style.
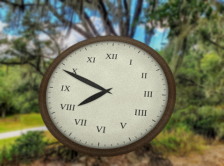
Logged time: 7:49
